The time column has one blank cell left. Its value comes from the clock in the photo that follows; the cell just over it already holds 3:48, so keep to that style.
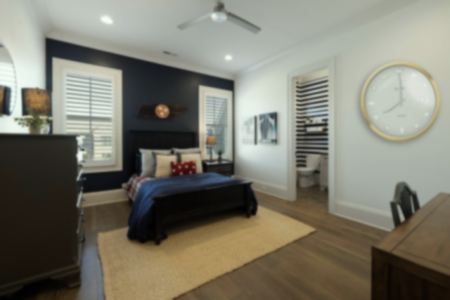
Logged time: 8:00
